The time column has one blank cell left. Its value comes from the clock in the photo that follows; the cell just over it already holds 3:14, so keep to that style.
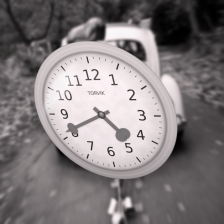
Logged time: 4:41
